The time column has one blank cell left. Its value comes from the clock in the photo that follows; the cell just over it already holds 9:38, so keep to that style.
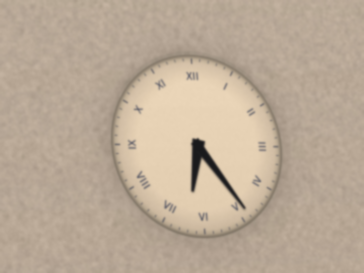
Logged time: 6:24
